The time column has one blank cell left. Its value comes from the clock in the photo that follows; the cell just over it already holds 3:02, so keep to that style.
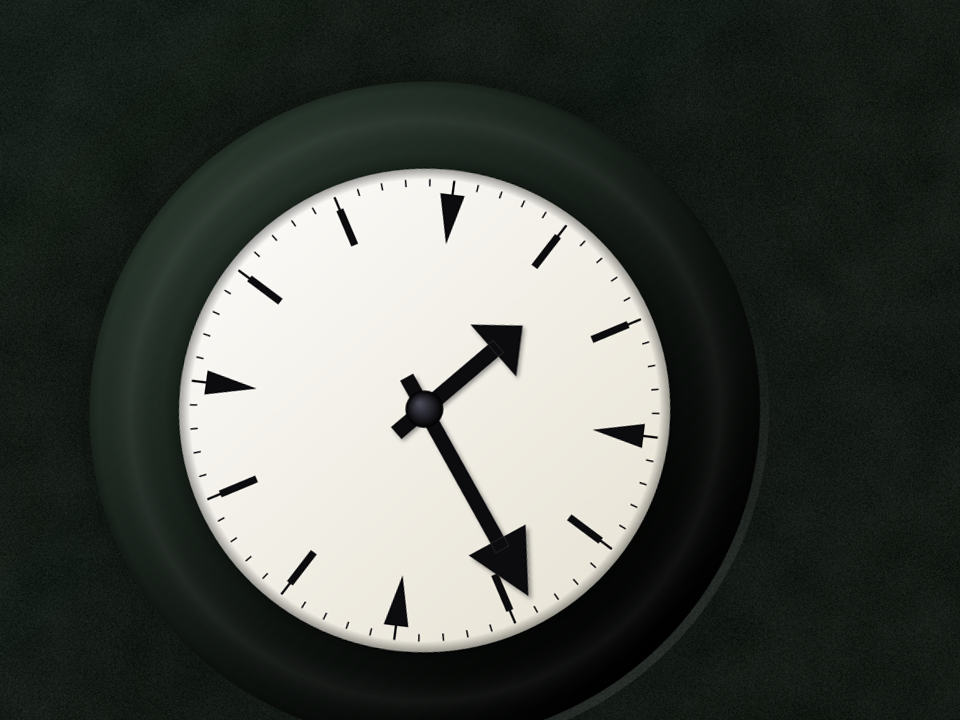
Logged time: 1:24
